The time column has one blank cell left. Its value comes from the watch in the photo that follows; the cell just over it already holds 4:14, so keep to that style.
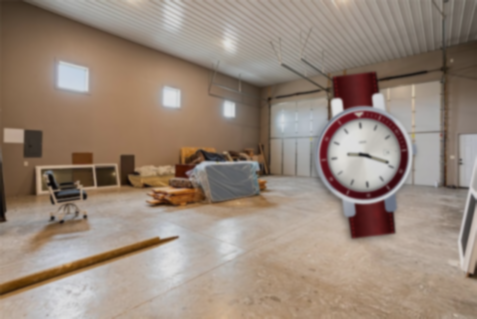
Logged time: 9:19
